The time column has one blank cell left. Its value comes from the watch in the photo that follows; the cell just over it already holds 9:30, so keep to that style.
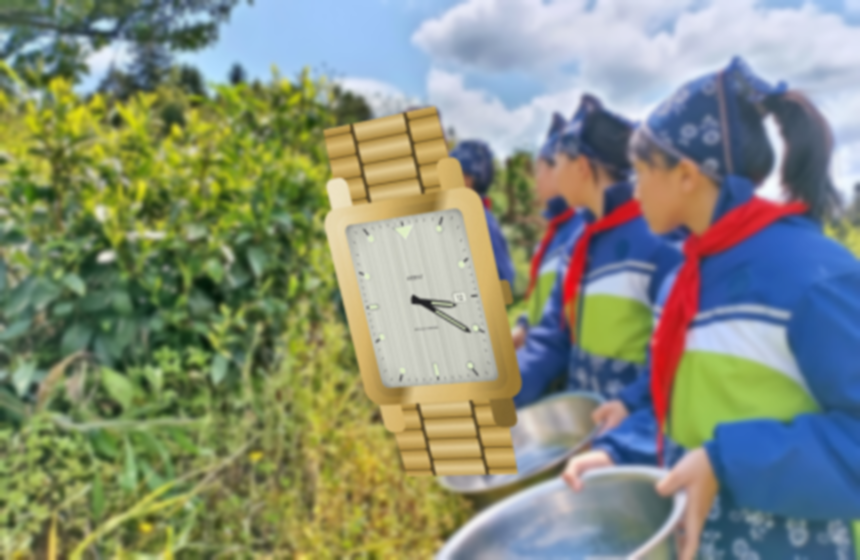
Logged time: 3:21
